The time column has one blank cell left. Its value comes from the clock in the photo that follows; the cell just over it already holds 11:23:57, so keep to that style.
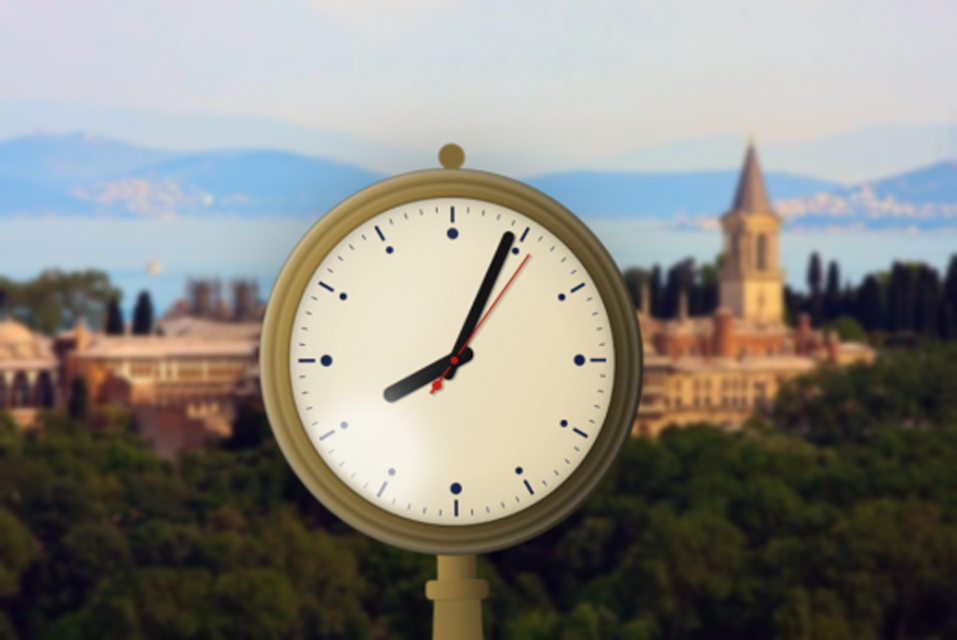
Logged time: 8:04:06
